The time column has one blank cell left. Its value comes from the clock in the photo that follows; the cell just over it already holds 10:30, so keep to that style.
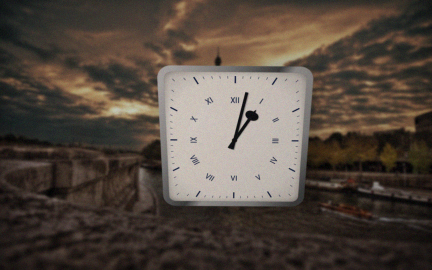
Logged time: 1:02
